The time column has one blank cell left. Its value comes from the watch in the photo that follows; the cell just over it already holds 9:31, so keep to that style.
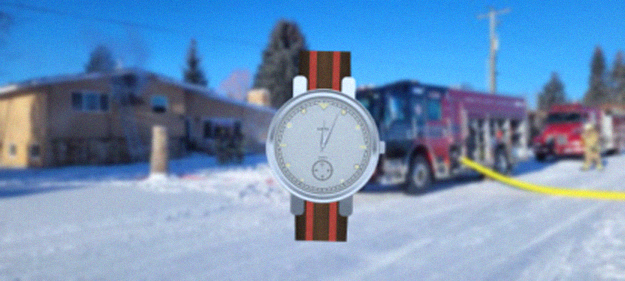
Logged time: 12:04
